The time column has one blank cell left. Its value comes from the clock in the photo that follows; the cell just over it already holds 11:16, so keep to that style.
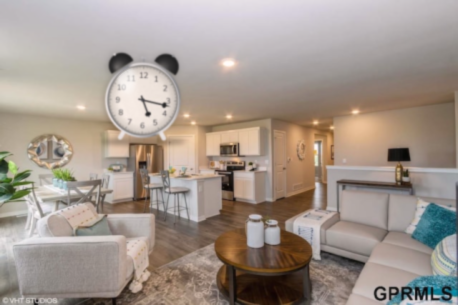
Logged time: 5:17
